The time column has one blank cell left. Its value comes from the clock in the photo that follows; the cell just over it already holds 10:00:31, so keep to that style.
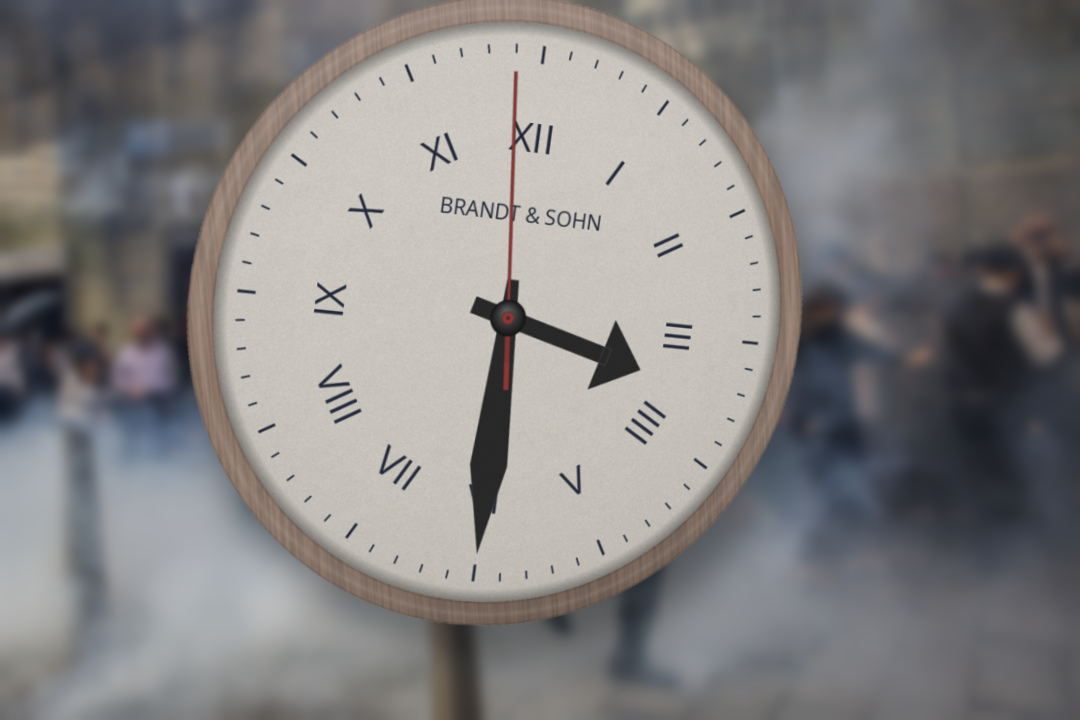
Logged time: 3:29:59
